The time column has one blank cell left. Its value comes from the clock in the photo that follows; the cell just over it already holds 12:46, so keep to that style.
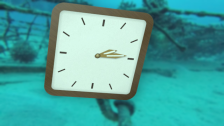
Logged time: 2:14
